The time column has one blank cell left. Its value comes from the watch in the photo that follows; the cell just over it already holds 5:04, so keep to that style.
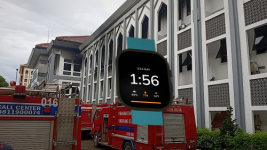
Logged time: 1:56
